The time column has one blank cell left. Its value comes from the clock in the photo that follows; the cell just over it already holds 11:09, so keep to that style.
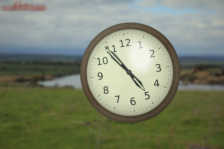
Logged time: 4:54
